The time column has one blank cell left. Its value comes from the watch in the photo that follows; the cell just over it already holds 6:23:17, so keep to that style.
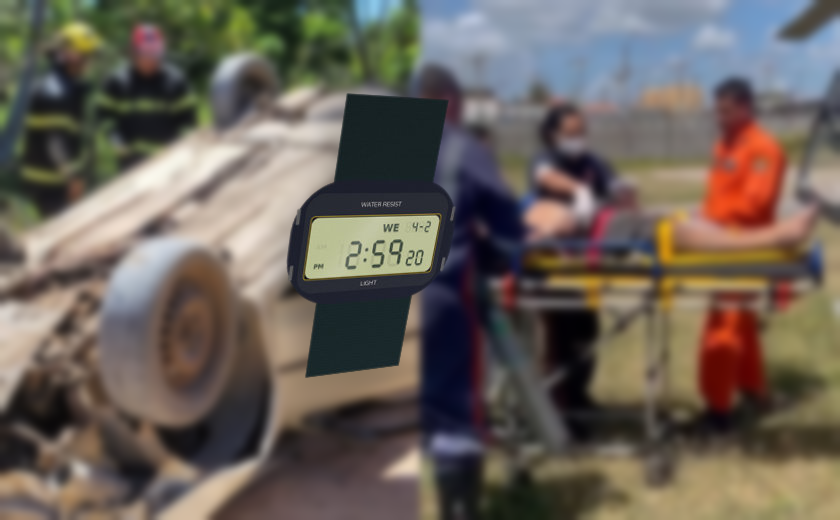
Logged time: 2:59:20
